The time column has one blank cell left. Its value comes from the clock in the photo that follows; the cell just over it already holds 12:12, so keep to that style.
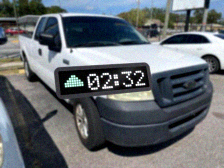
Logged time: 2:32
